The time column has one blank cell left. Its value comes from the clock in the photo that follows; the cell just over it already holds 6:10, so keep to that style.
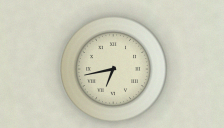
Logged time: 6:43
